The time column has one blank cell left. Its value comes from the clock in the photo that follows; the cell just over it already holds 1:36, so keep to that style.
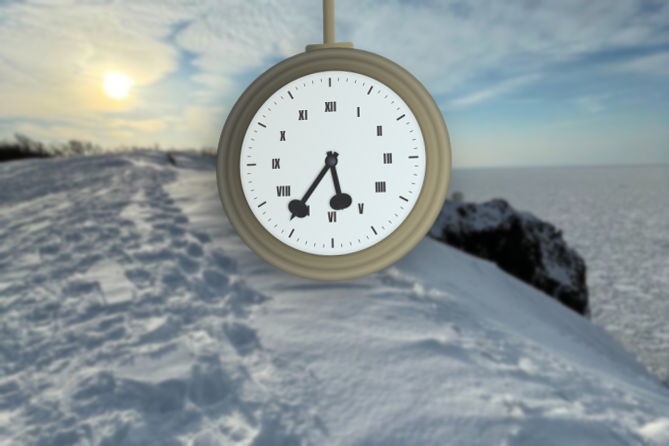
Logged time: 5:36
